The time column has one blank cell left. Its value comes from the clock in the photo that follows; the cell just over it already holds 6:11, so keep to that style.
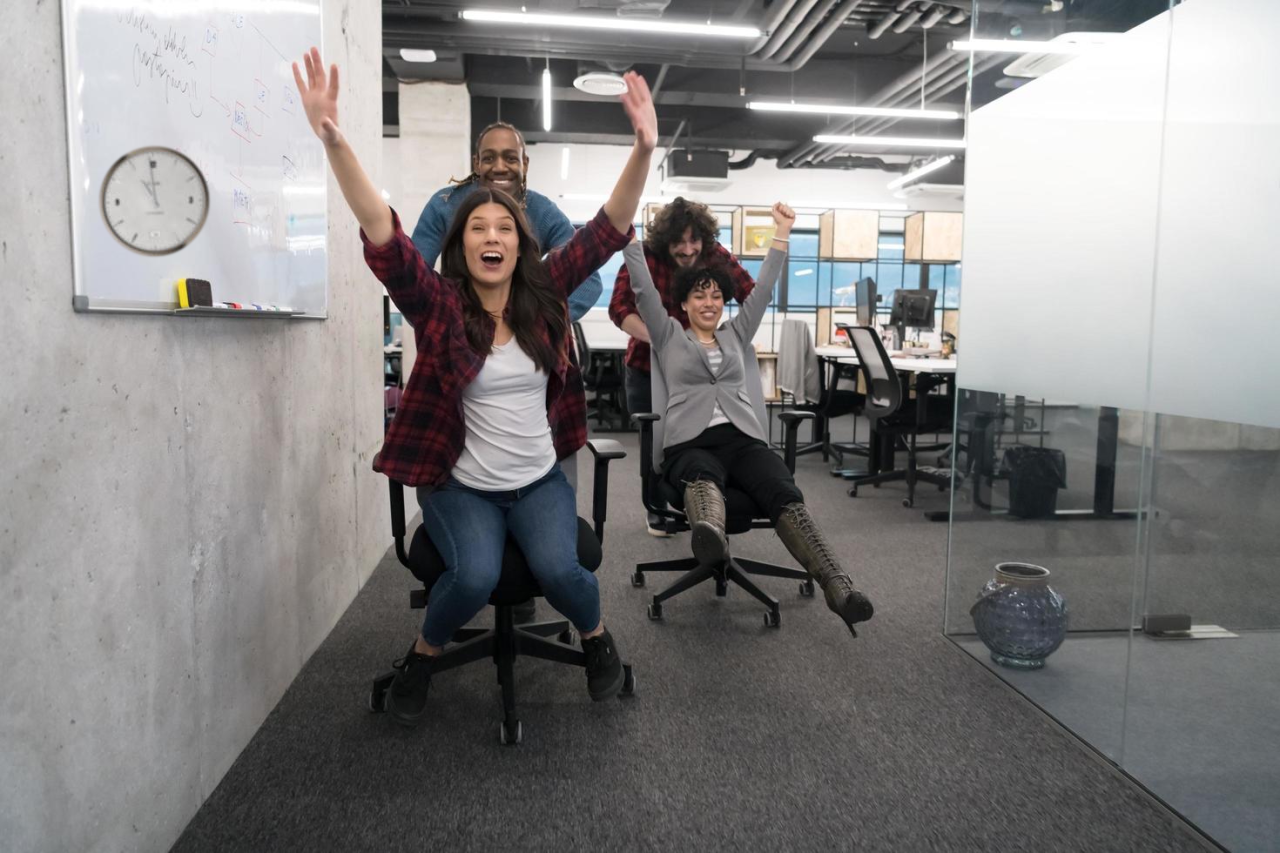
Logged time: 10:59
